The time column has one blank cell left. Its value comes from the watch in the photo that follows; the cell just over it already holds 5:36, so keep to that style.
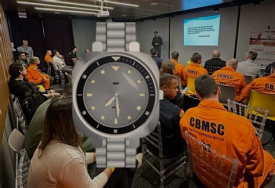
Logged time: 7:29
